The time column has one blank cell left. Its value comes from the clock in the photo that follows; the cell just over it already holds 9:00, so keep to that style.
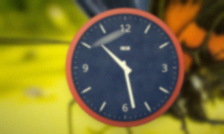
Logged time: 10:28
